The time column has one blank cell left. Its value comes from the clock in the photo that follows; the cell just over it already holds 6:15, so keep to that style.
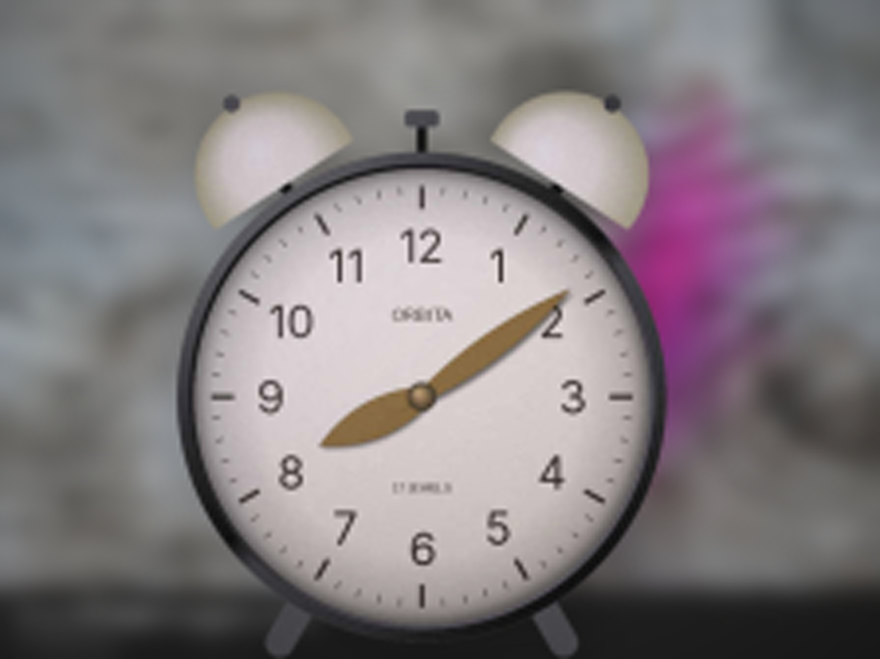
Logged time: 8:09
